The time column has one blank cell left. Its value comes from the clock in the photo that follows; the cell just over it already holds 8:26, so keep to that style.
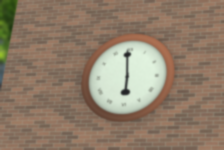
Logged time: 5:59
